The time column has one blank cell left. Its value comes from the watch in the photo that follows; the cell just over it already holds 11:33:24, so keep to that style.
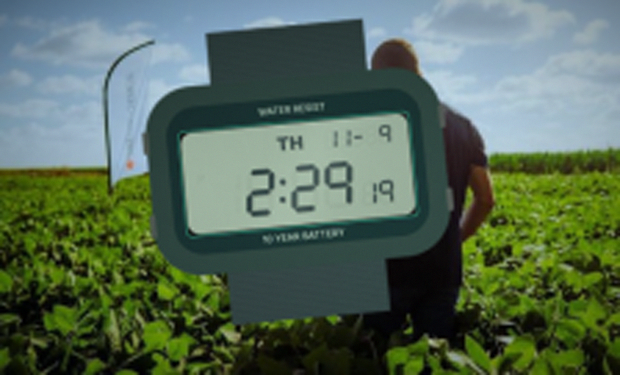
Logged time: 2:29:19
